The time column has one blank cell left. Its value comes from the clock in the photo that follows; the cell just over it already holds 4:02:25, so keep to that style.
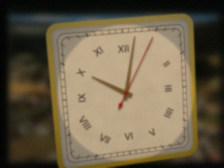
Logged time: 10:02:05
